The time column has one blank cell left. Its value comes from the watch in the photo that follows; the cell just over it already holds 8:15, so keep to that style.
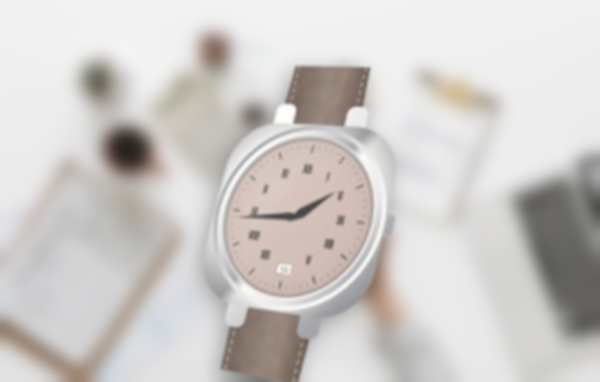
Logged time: 1:44
